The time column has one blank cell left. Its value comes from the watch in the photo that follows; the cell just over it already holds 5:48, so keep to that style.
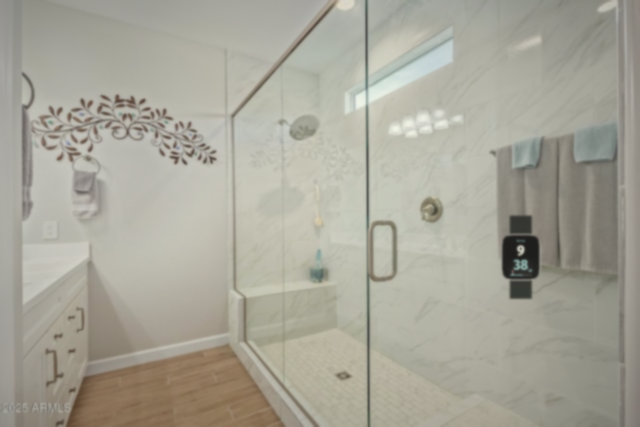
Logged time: 9:38
